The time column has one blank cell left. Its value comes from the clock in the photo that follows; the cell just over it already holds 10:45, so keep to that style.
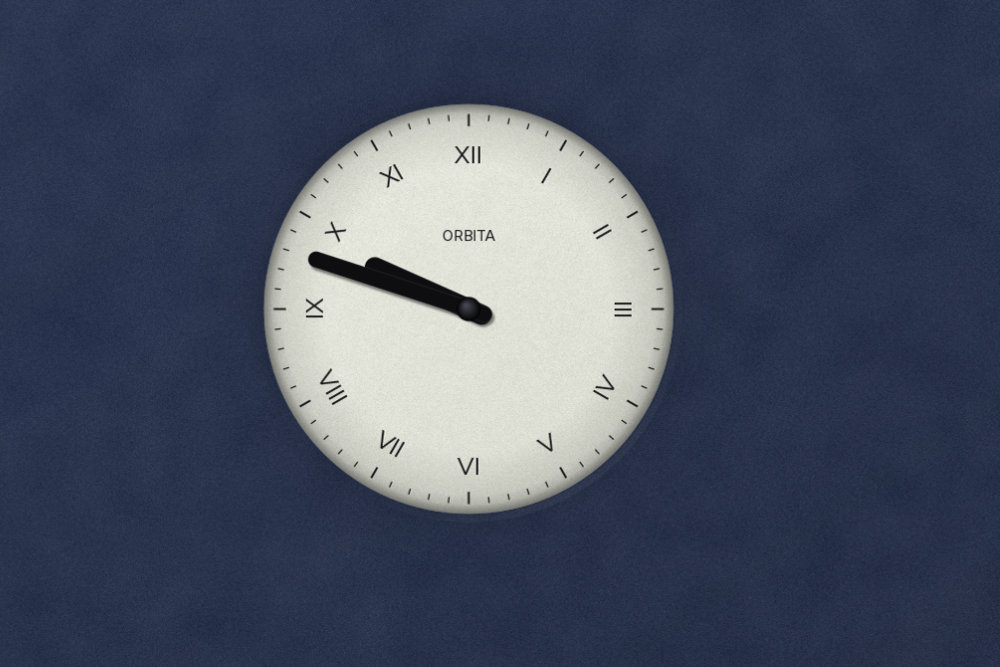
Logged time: 9:48
